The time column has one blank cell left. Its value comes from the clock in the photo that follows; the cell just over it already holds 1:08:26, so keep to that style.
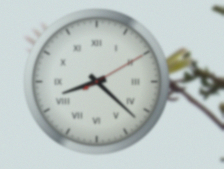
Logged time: 8:22:10
